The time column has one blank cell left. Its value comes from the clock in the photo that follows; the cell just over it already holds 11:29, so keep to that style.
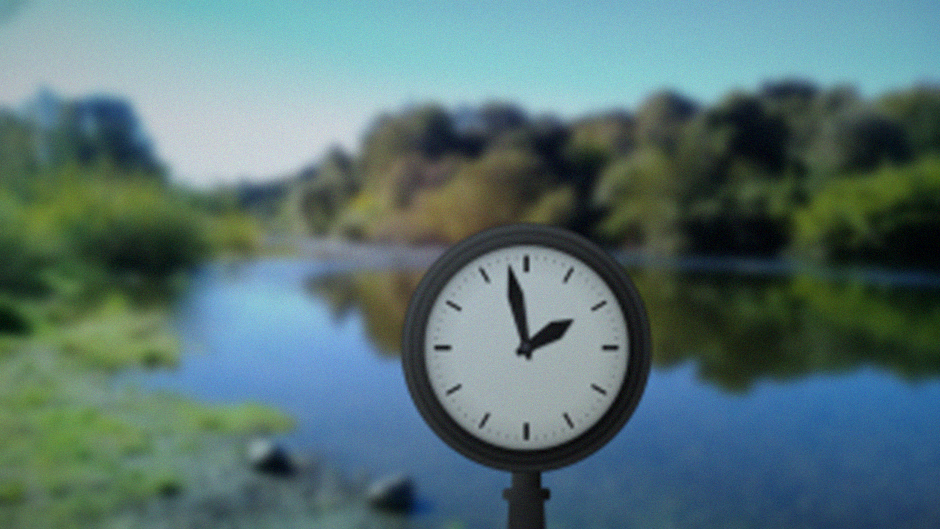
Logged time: 1:58
